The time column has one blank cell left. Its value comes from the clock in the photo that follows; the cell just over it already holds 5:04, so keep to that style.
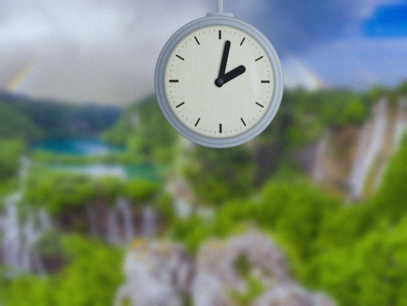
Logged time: 2:02
